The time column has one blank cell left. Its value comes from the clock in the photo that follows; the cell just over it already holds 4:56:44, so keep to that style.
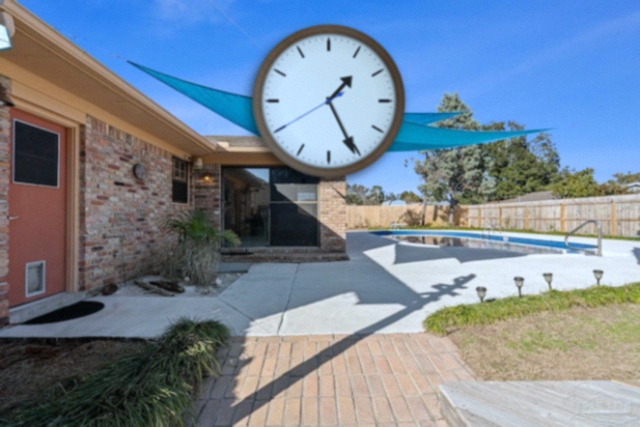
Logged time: 1:25:40
